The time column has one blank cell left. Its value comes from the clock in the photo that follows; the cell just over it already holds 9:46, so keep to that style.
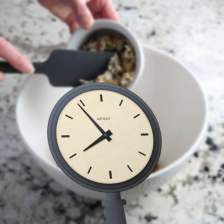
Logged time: 7:54
